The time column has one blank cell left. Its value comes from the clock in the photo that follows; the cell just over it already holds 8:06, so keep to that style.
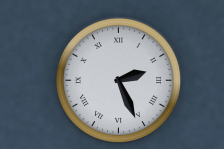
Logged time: 2:26
